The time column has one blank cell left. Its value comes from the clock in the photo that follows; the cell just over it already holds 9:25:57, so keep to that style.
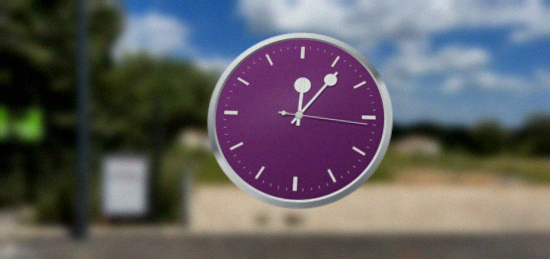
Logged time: 12:06:16
